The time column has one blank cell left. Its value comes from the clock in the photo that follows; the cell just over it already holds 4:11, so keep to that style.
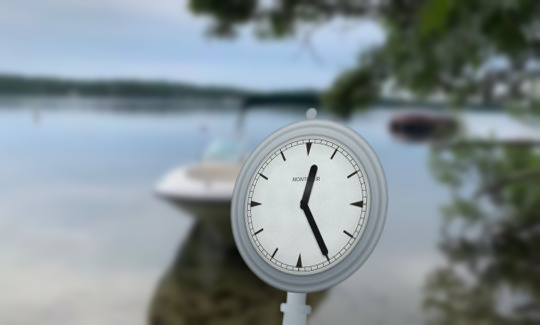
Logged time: 12:25
